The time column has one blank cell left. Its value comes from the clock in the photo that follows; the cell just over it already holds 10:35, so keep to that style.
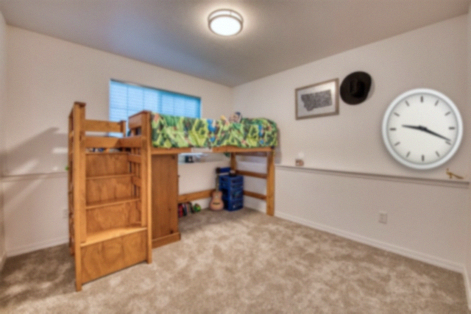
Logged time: 9:19
